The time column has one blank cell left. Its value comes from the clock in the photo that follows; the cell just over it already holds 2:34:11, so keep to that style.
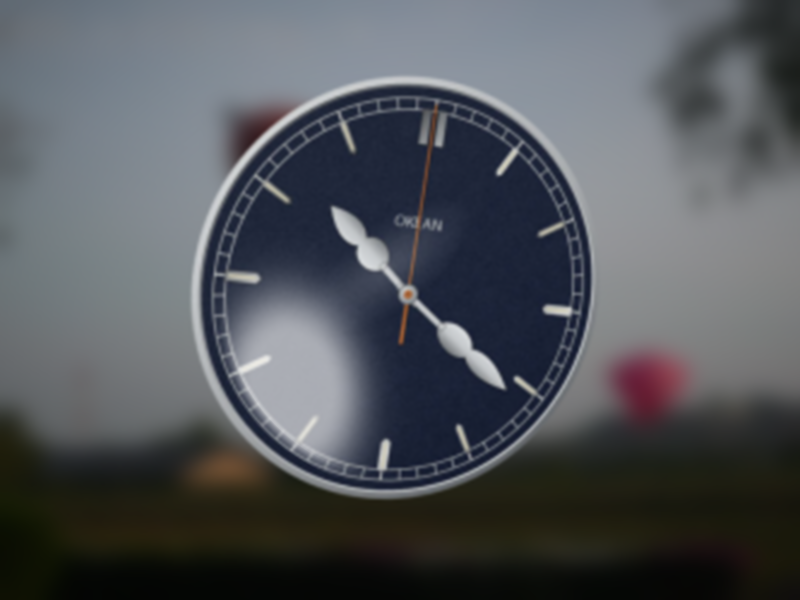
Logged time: 10:21:00
